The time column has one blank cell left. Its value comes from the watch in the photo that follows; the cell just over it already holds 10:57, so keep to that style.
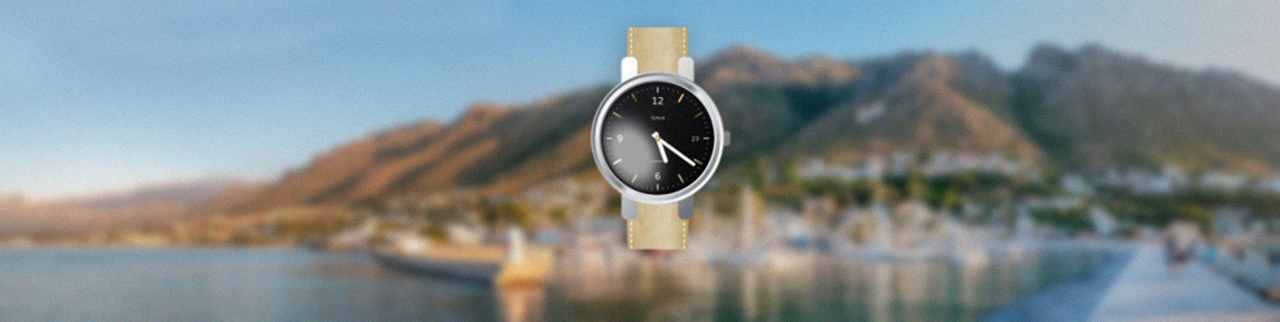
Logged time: 5:21
